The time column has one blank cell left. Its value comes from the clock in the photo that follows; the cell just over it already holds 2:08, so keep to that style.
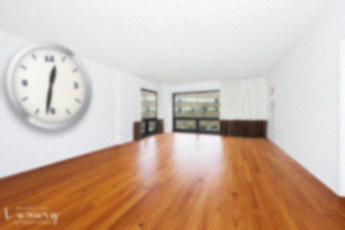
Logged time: 12:32
